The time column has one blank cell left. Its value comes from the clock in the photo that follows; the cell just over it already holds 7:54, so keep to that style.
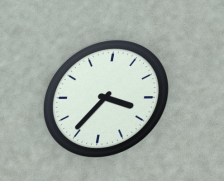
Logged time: 3:36
